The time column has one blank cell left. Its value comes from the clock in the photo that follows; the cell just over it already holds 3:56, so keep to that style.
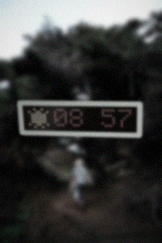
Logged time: 8:57
